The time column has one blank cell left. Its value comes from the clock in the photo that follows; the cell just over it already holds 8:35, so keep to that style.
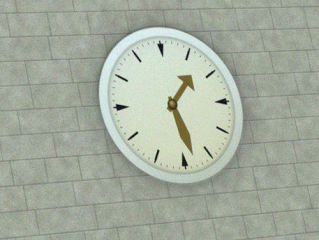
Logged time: 1:28
